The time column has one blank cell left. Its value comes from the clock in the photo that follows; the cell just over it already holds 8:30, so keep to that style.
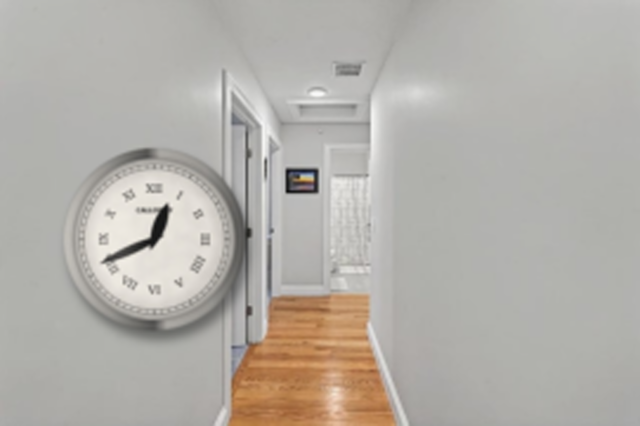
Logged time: 12:41
